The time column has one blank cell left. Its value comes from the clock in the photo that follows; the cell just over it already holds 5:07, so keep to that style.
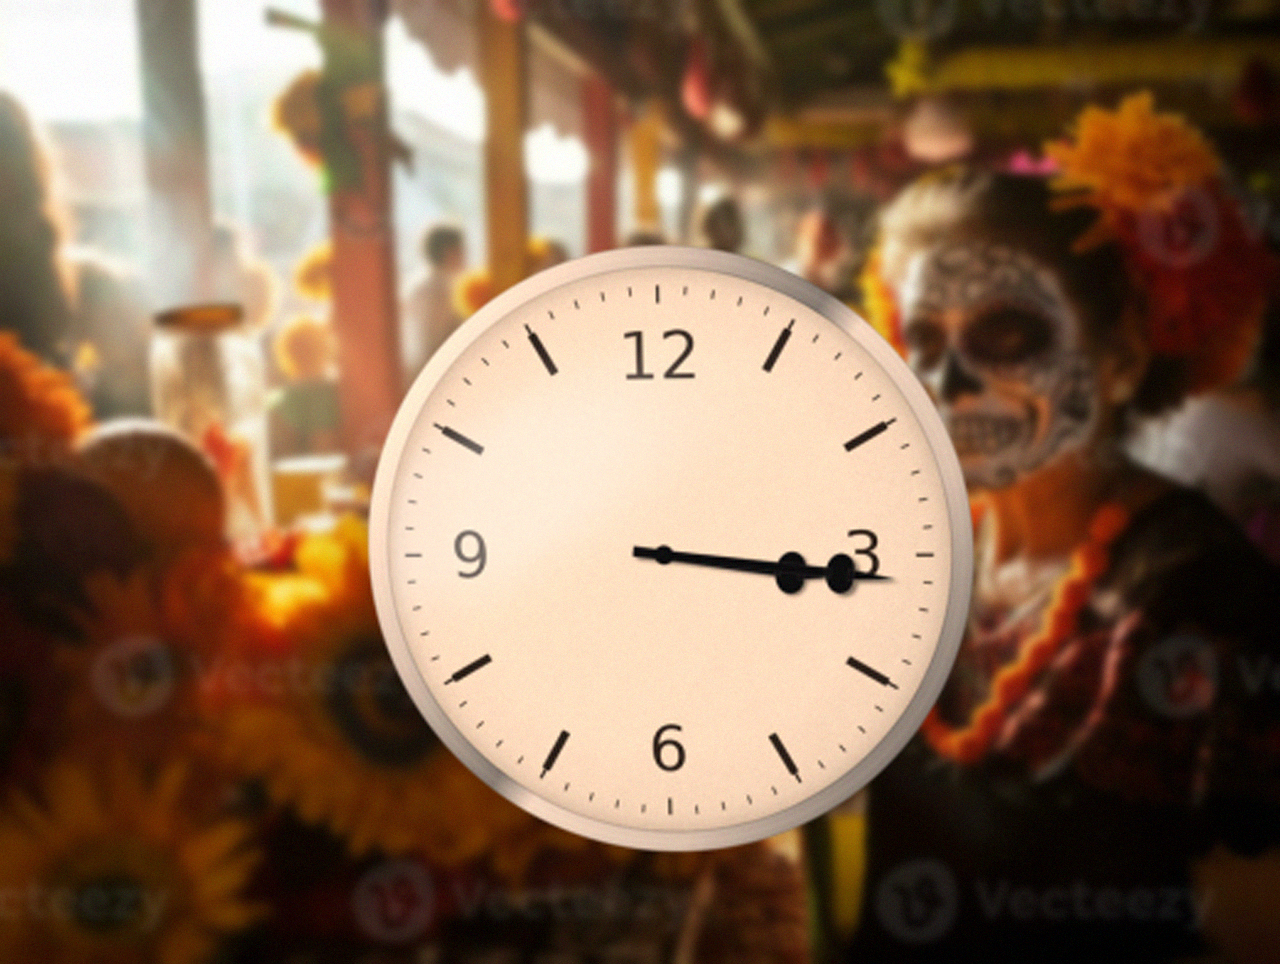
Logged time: 3:16
